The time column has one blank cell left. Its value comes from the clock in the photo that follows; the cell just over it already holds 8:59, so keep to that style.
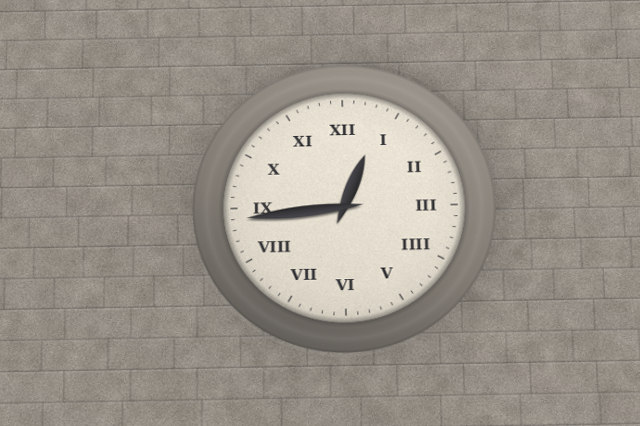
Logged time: 12:44
